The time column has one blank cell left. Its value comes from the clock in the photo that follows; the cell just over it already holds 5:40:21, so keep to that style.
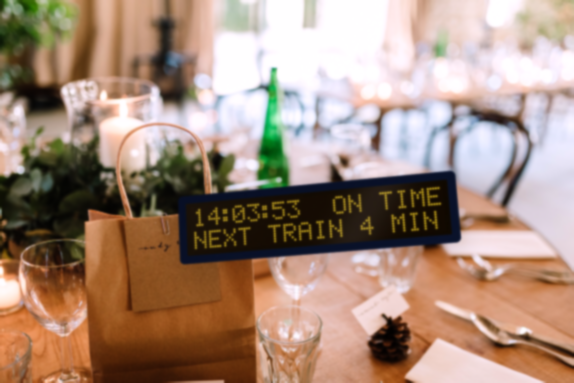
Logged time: 14:03:53
